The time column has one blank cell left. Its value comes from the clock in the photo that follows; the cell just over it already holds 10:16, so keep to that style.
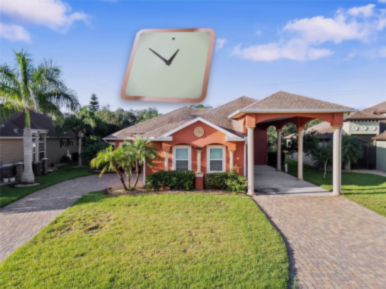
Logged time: 12:51
